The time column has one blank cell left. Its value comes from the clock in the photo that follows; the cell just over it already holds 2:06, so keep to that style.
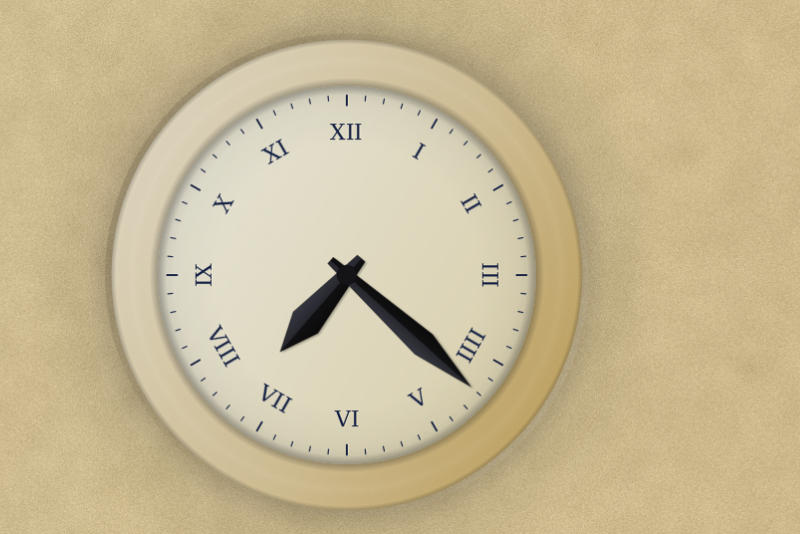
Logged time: 7:22
